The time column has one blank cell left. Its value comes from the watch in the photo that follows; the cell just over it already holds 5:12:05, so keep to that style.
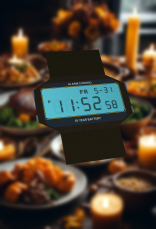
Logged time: 11:52:58
